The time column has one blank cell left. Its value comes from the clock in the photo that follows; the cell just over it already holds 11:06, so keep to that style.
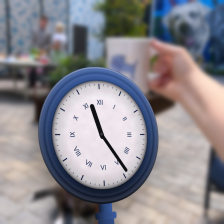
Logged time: 11:24
